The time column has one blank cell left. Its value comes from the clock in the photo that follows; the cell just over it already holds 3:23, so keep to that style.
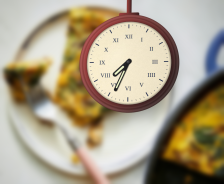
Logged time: 7:34
